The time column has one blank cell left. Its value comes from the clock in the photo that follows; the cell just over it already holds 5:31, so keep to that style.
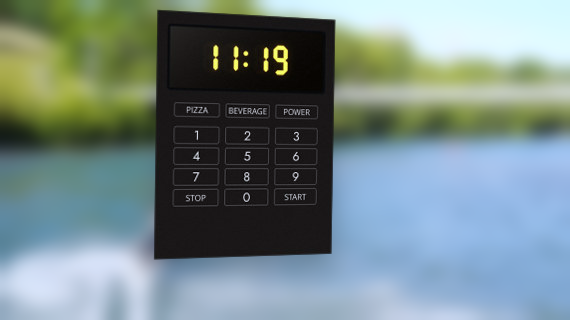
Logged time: 11:19
